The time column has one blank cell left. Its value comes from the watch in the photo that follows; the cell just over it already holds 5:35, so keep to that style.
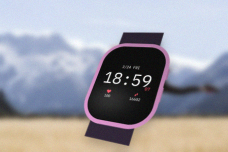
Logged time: 18:59
